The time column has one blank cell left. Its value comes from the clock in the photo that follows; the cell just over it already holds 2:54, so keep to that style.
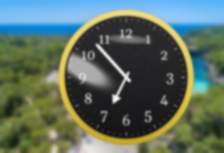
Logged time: 6:53
